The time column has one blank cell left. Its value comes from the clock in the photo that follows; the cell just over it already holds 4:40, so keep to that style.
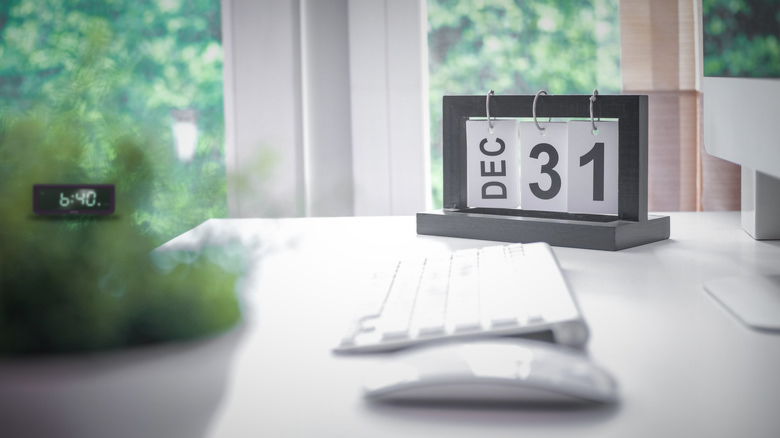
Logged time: 6:40
